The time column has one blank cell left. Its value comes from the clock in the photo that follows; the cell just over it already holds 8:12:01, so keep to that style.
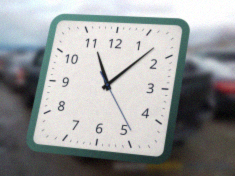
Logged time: 11:07:24
